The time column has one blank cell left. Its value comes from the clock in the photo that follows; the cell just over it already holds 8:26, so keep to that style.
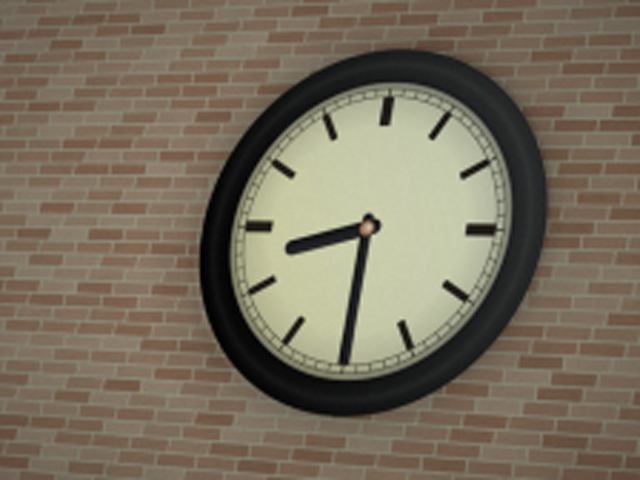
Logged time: 8:30
